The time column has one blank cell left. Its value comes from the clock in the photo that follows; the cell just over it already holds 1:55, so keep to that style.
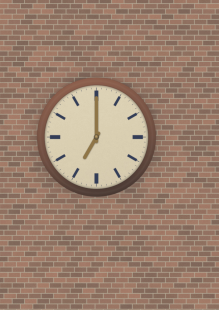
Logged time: 7:00
